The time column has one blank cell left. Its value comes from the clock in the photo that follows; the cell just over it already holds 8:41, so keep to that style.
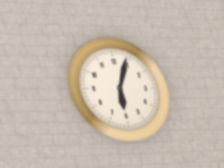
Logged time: 6:04
